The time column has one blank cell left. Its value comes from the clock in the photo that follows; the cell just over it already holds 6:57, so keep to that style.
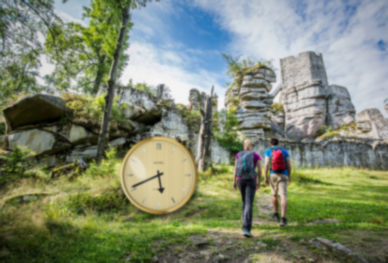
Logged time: 5:41
